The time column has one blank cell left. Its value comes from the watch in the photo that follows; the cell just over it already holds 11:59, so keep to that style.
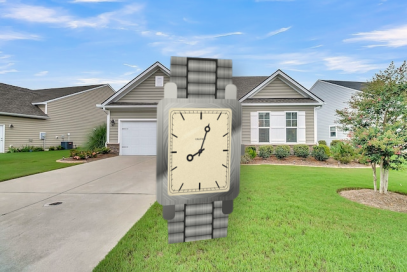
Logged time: 8:03
